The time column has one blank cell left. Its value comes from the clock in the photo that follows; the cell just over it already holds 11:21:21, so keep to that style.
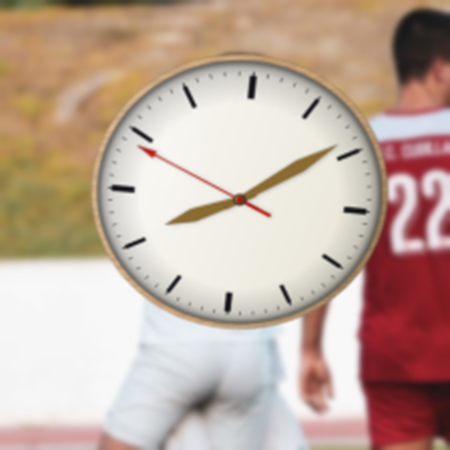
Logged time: 8:08:49
